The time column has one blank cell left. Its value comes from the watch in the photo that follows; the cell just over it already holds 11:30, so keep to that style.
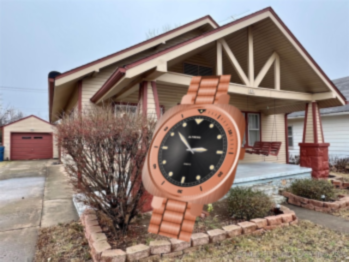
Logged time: 2:52
